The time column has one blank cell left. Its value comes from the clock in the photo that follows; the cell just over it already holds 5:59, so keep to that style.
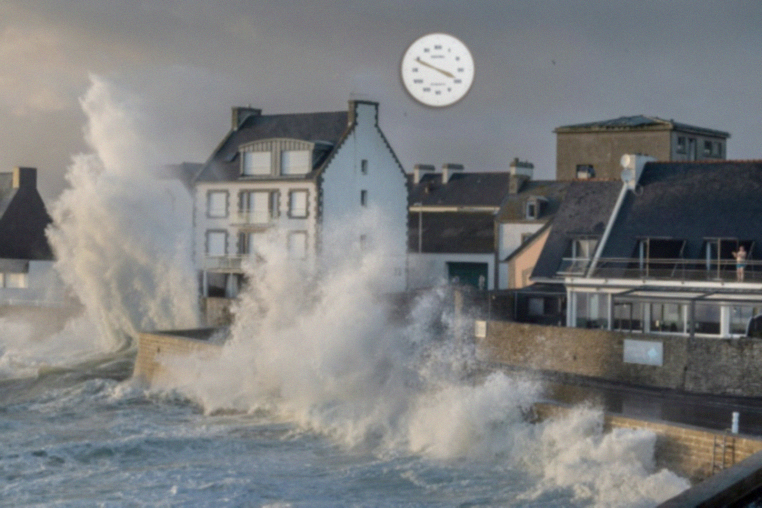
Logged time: 3:49
